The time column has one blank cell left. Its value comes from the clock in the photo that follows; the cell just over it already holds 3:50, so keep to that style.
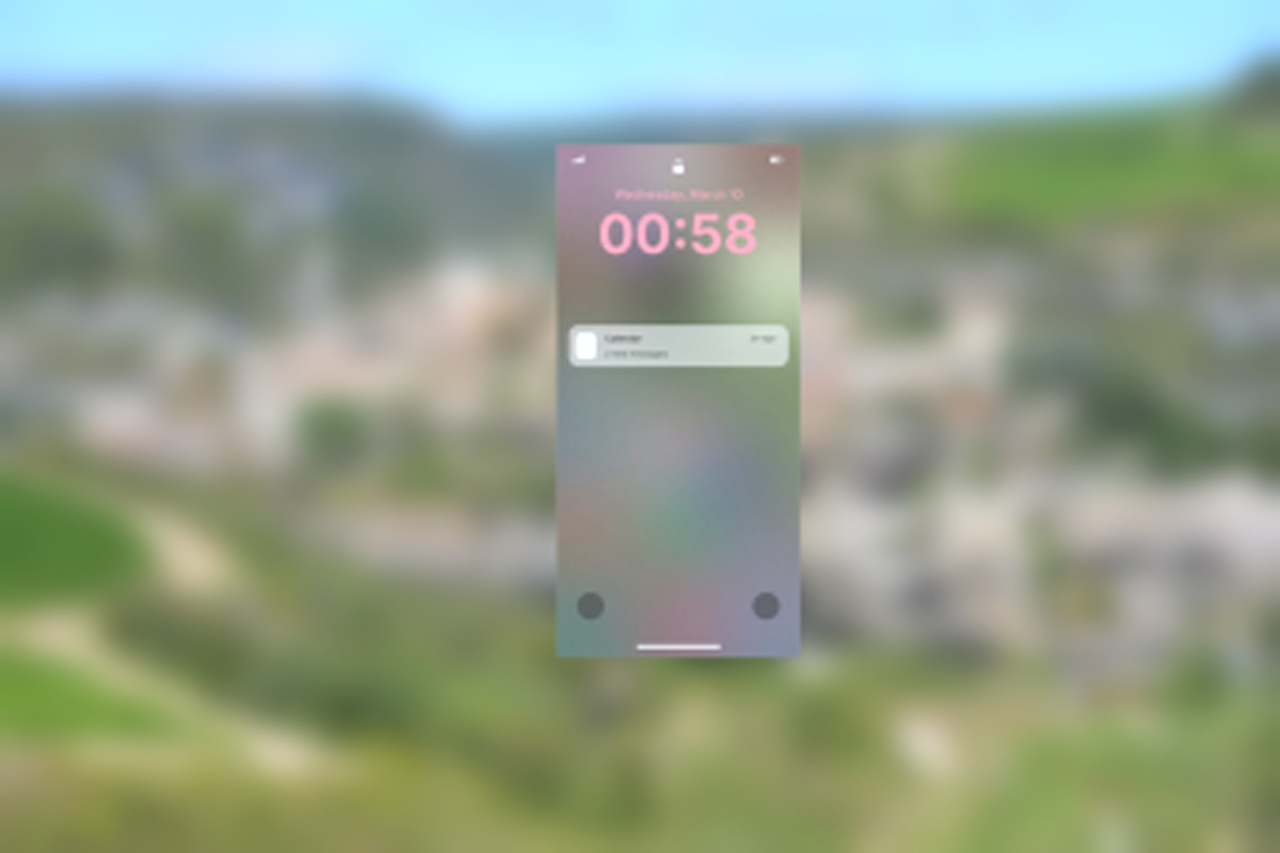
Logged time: 0:58
